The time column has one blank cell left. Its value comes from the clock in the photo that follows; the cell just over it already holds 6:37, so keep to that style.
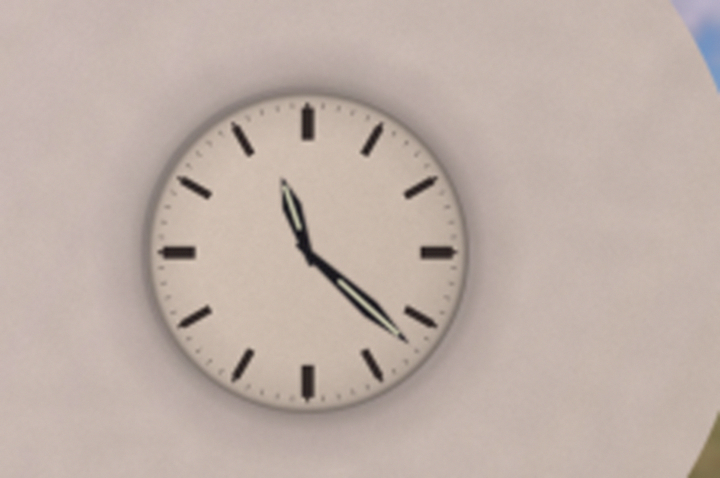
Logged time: 11:22
